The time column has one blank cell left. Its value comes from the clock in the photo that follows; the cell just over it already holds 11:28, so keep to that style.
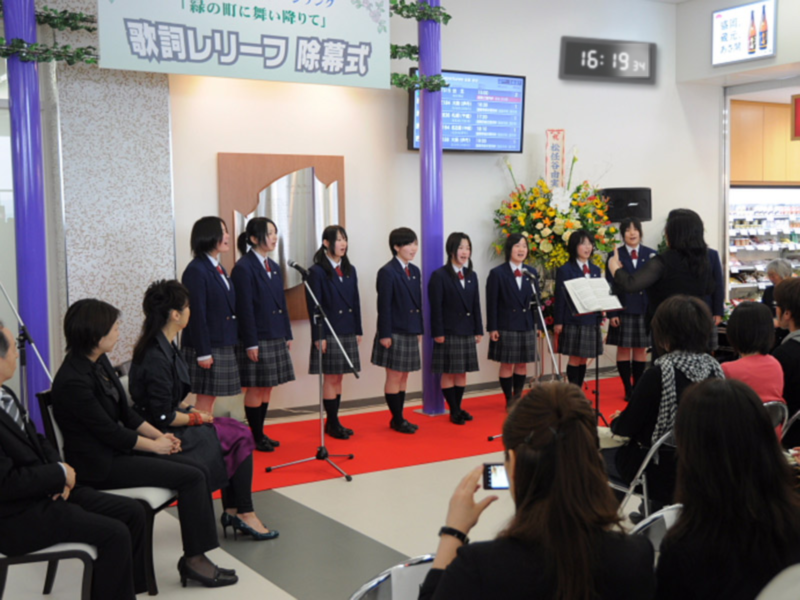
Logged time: 16:19
